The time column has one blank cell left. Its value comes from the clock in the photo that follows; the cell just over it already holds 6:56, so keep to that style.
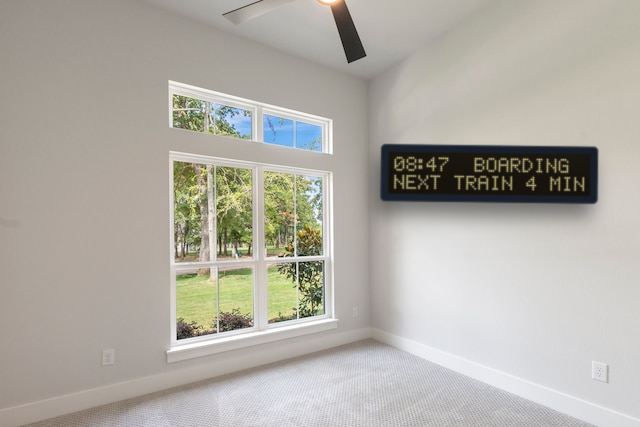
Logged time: 8:47
